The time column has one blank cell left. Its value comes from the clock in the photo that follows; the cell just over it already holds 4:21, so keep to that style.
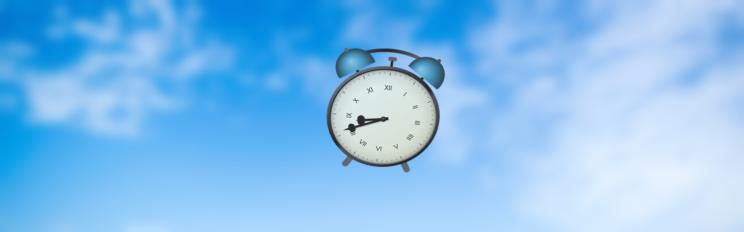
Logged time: 8:41
